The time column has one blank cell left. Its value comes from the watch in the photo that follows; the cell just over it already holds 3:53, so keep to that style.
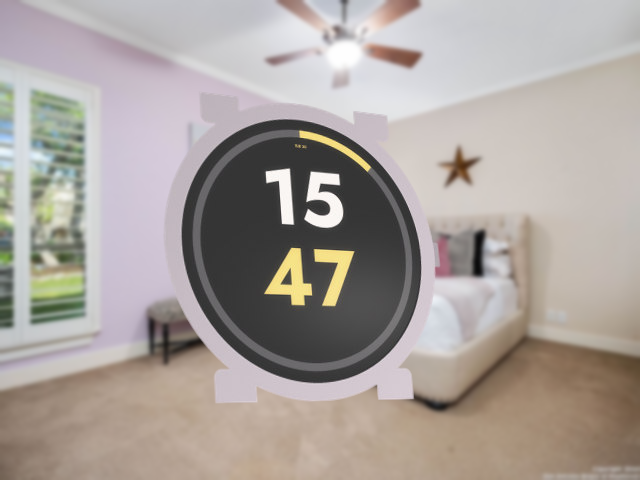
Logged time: 15:47
